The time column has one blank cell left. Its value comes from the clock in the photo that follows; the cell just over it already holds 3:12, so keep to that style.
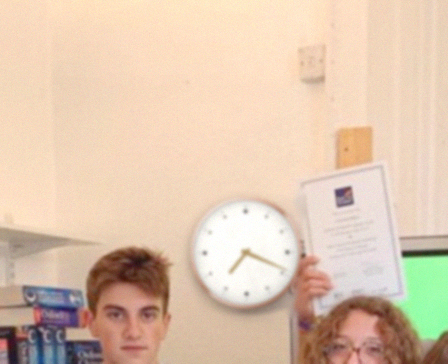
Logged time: 7:19
